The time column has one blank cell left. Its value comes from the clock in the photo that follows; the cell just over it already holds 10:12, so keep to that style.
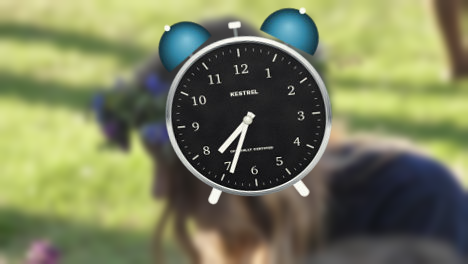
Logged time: 7:34
